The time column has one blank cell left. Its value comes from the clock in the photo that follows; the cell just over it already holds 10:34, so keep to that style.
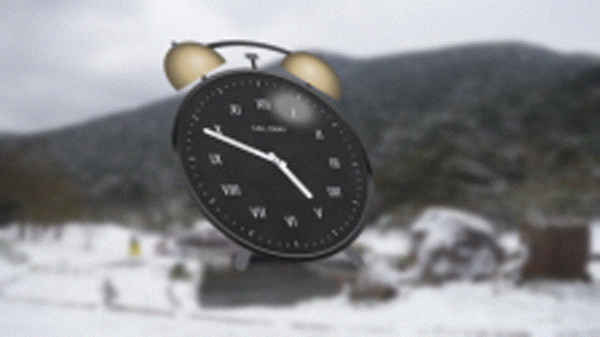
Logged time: 4:49
